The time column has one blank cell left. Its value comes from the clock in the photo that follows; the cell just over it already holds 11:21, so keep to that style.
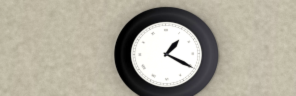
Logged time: 1:20
